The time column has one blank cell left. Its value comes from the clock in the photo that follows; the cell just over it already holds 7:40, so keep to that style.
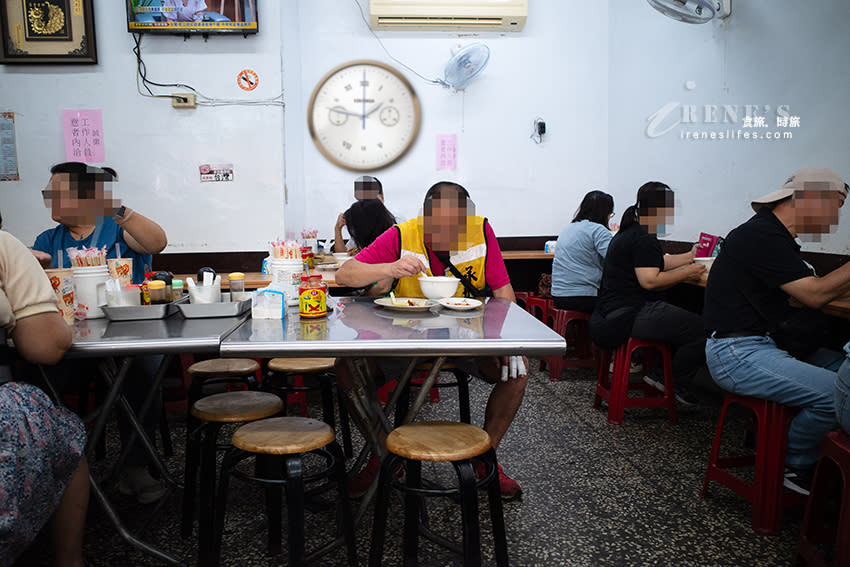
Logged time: 1:47
